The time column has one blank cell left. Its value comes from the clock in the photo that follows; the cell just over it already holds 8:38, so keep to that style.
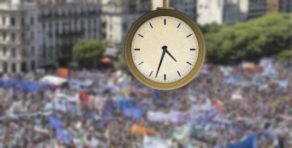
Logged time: 4:33
